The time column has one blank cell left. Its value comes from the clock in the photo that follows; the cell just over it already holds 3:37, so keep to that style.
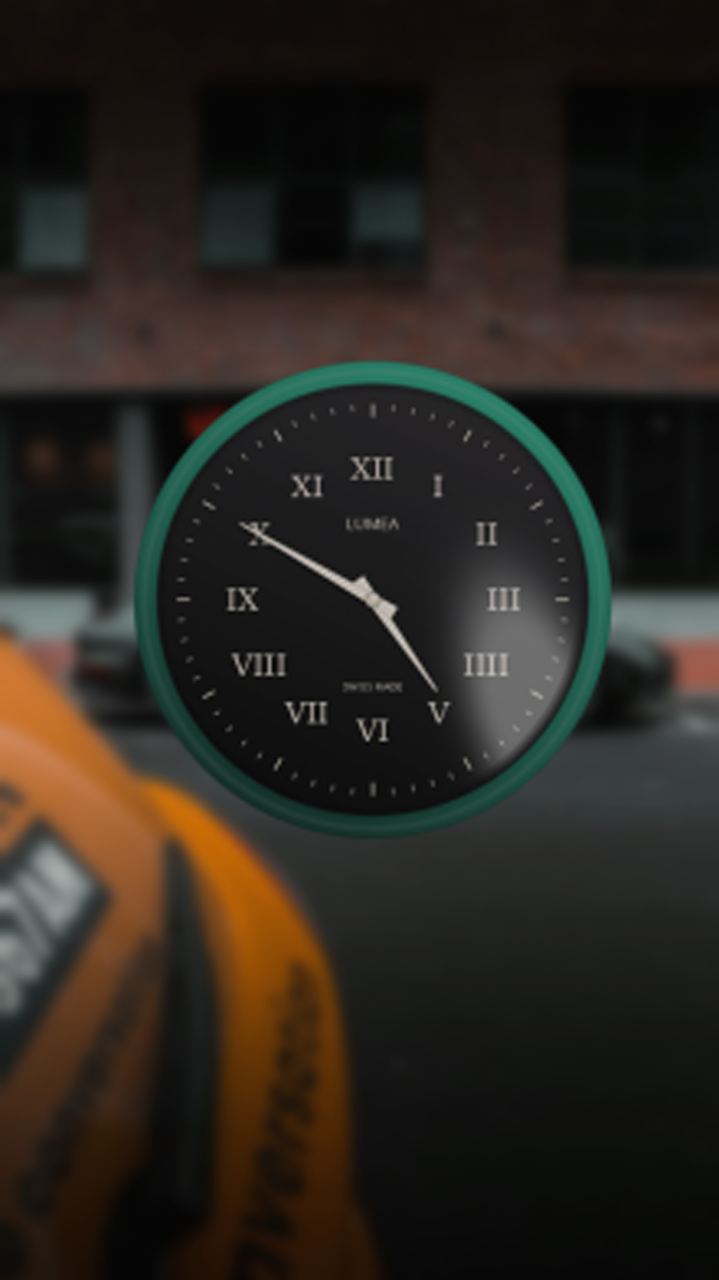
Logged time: 4:50
